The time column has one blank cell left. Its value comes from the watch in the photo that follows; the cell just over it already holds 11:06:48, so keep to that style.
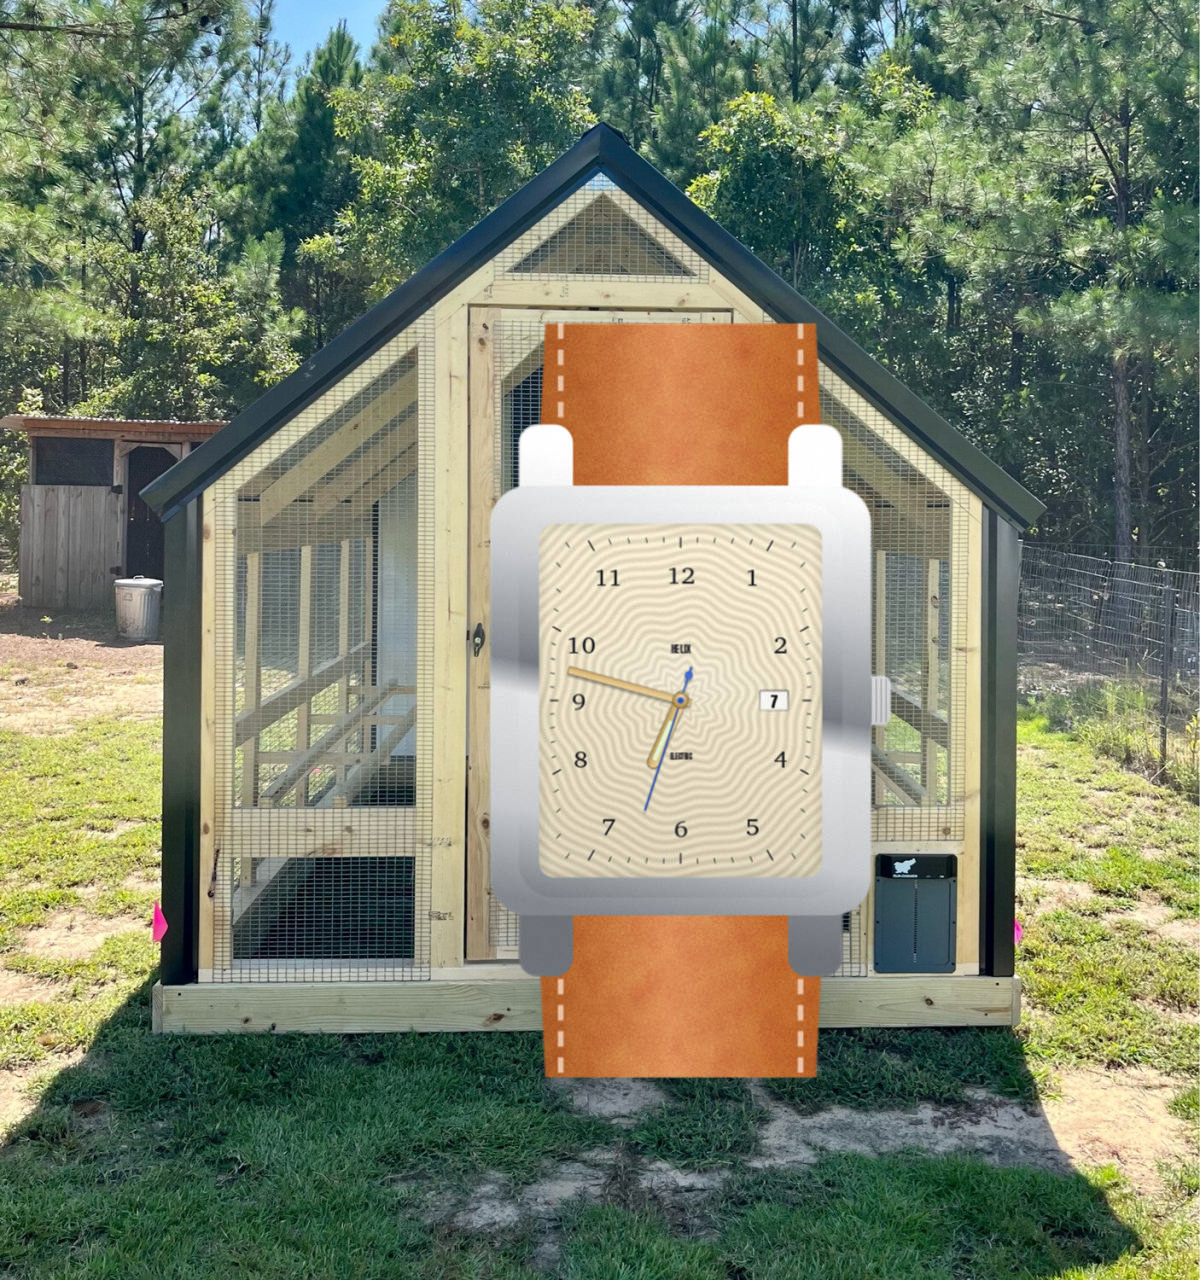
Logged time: 6:47:33
